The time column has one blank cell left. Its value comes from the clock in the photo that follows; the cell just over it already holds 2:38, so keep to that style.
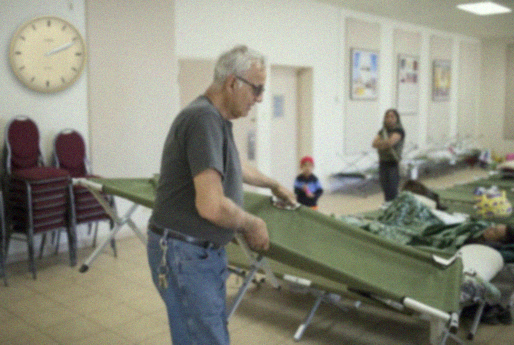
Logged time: 2:11
